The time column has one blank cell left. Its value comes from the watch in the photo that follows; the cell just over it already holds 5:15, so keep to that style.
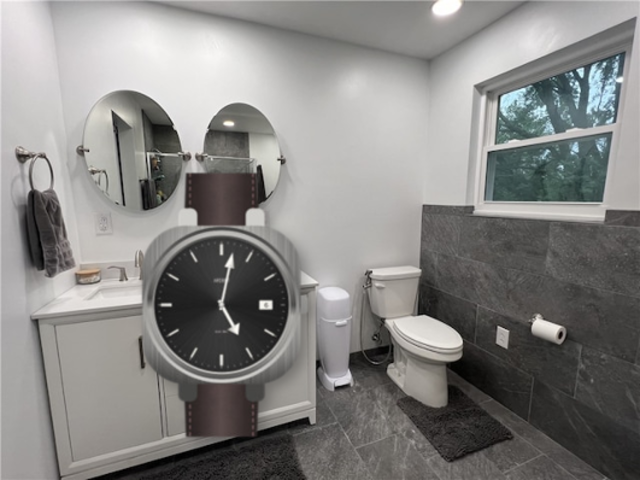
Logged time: 5:02
